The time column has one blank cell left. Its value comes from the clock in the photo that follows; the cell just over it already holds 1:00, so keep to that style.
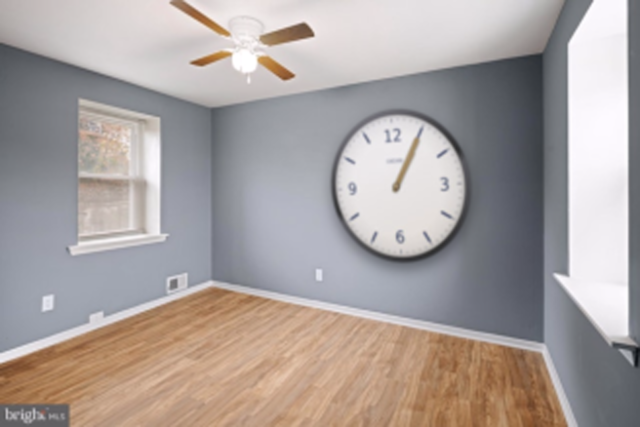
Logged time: 1:05
